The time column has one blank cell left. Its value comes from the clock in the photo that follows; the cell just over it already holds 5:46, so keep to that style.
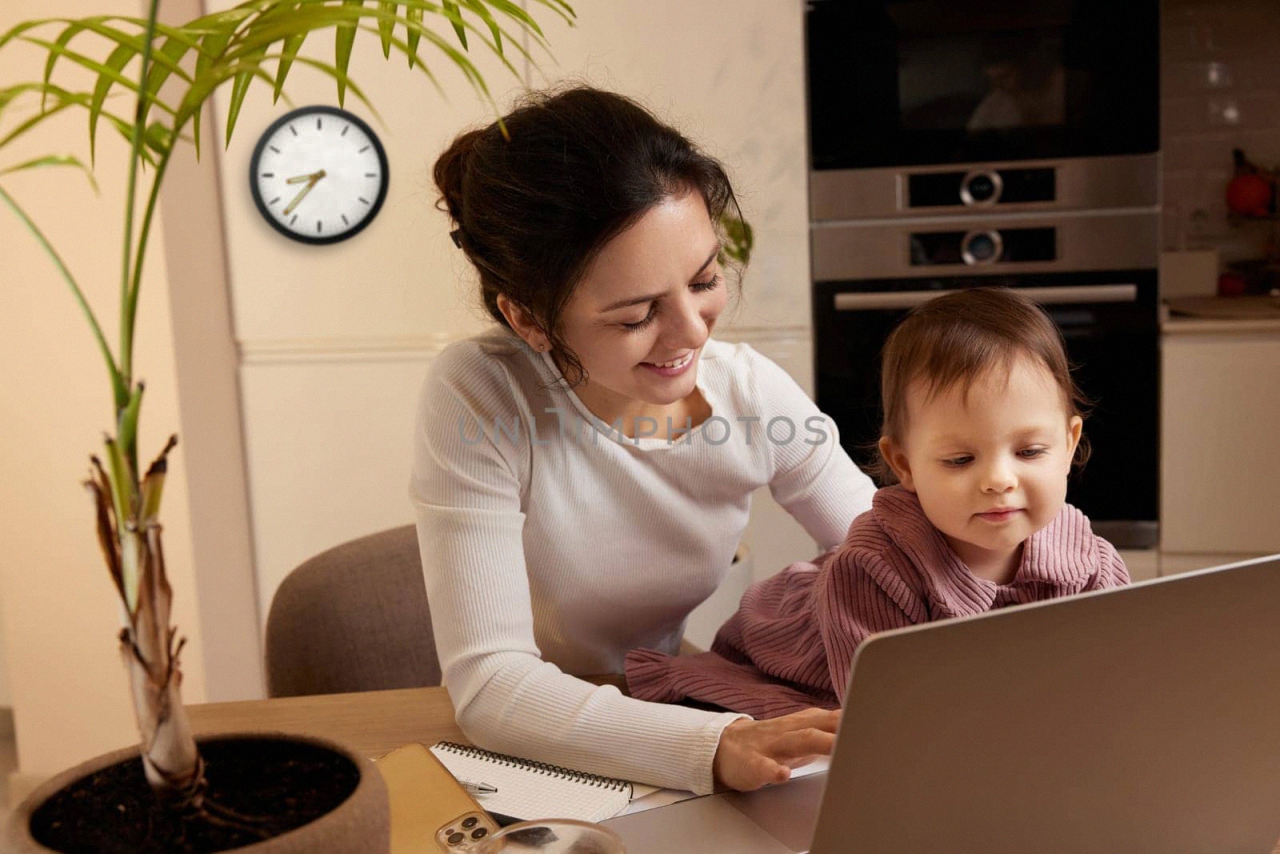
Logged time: 8:37
